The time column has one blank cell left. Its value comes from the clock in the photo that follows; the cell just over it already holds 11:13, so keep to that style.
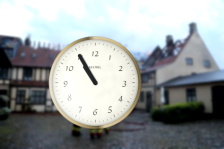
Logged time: 10:55
